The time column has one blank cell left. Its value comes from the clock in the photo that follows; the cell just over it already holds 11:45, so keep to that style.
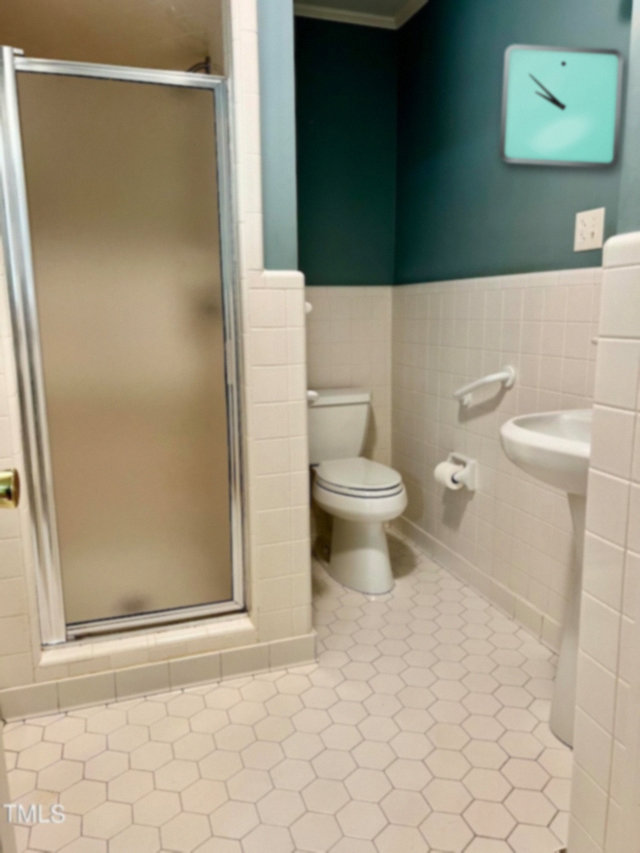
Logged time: 9:52
